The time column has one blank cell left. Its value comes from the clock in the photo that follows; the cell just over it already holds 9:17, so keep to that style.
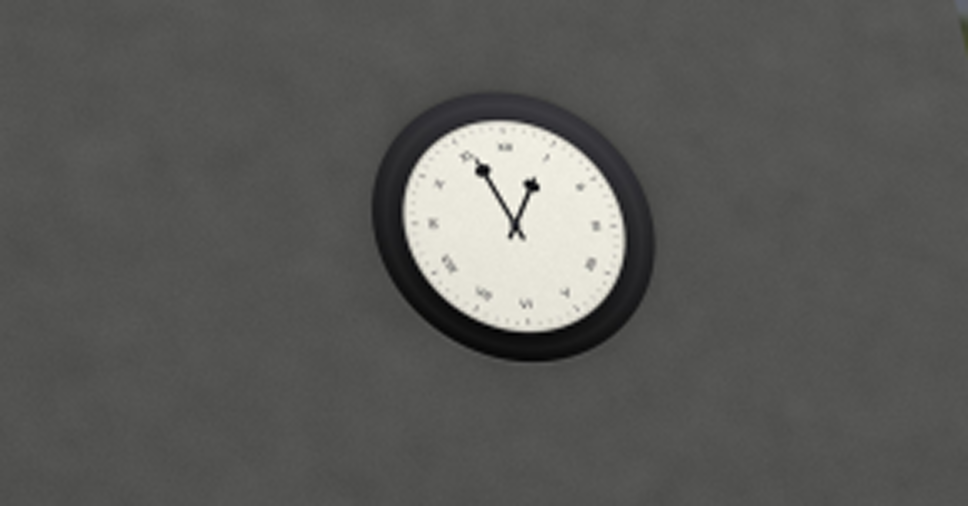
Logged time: 12:56
